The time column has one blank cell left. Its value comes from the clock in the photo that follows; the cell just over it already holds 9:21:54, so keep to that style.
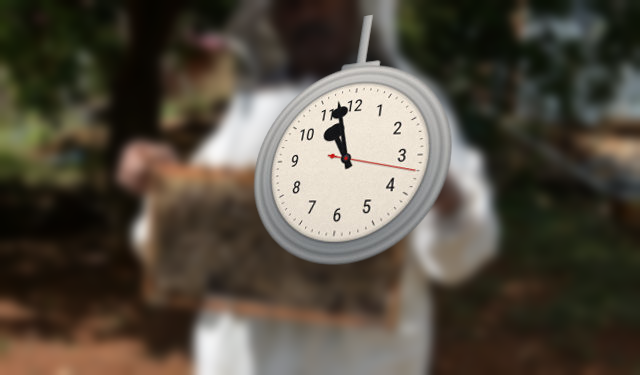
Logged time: 10:57:17
